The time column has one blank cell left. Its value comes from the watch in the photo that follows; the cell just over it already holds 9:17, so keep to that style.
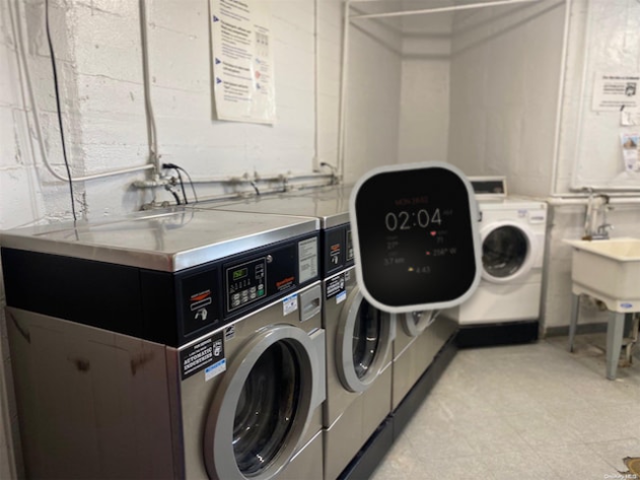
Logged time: 2:04
